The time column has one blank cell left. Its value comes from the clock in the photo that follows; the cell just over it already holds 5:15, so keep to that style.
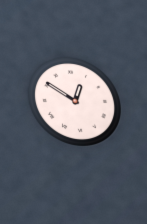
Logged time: 12:51
